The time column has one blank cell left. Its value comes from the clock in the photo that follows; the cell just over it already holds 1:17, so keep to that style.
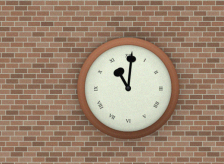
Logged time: 11:01
